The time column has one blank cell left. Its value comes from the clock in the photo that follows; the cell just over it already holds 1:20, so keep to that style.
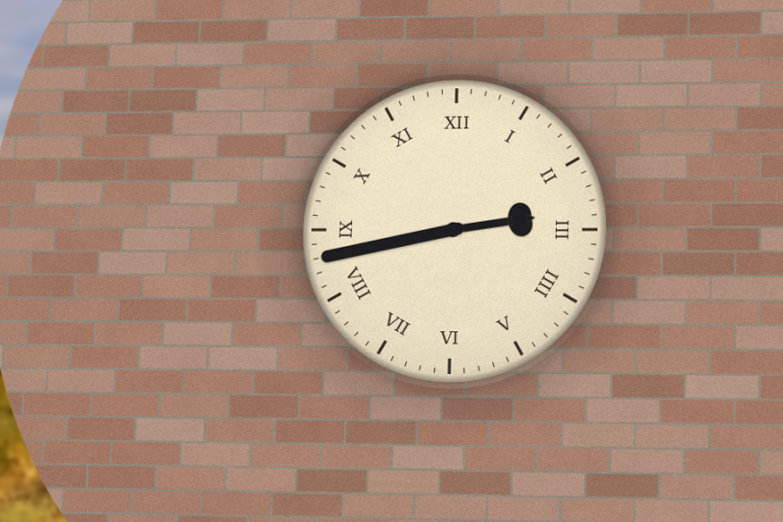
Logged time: 2:43
